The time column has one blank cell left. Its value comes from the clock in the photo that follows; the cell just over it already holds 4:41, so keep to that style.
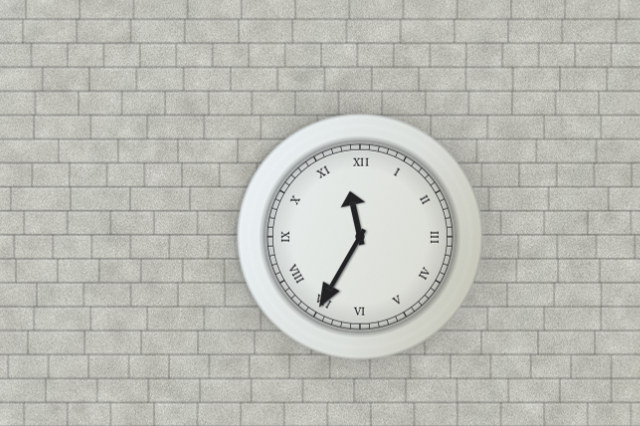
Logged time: 11:35
